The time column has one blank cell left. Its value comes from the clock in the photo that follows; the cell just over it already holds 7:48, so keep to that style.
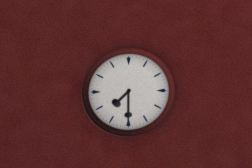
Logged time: 7:30
